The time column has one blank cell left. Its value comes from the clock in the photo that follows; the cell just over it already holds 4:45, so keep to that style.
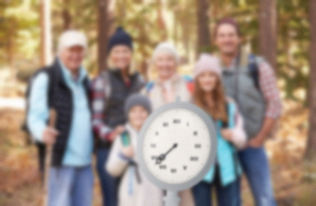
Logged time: 7:38
